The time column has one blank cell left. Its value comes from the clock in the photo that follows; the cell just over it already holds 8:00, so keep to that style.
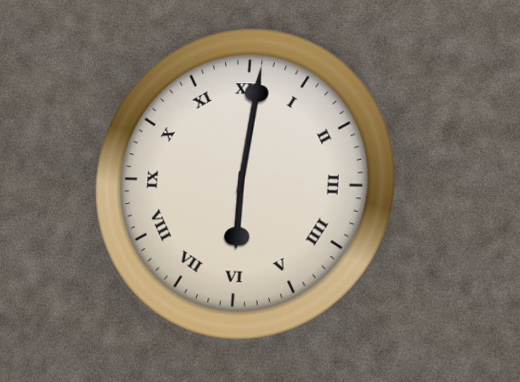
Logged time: 6:01
